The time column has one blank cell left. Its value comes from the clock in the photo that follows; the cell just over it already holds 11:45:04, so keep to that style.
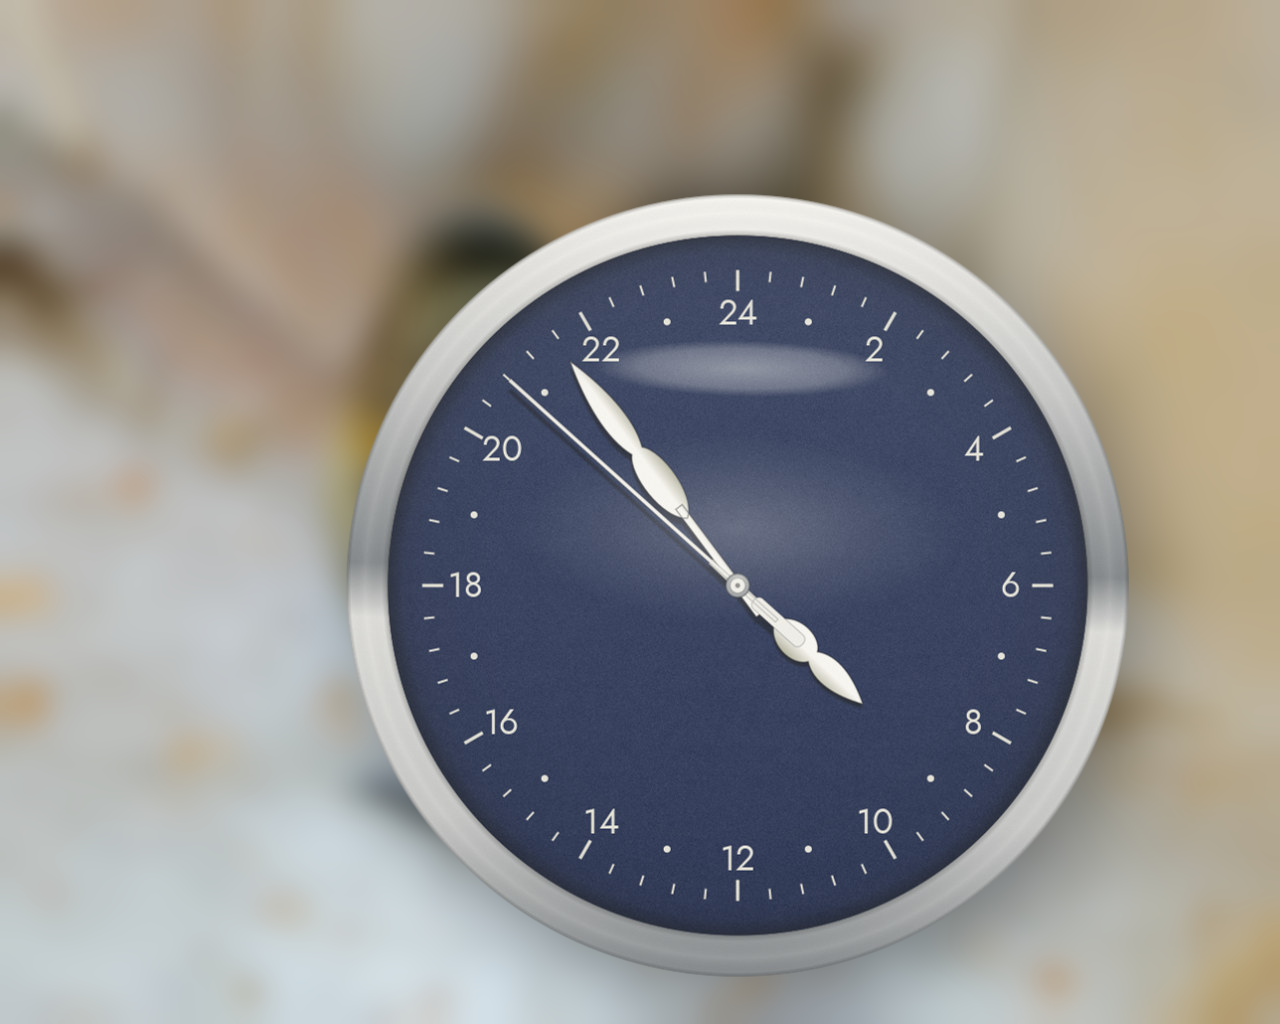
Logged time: 8:53:52
